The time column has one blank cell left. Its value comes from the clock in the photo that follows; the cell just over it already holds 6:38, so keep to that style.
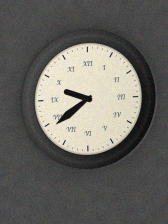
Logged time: 9:39
